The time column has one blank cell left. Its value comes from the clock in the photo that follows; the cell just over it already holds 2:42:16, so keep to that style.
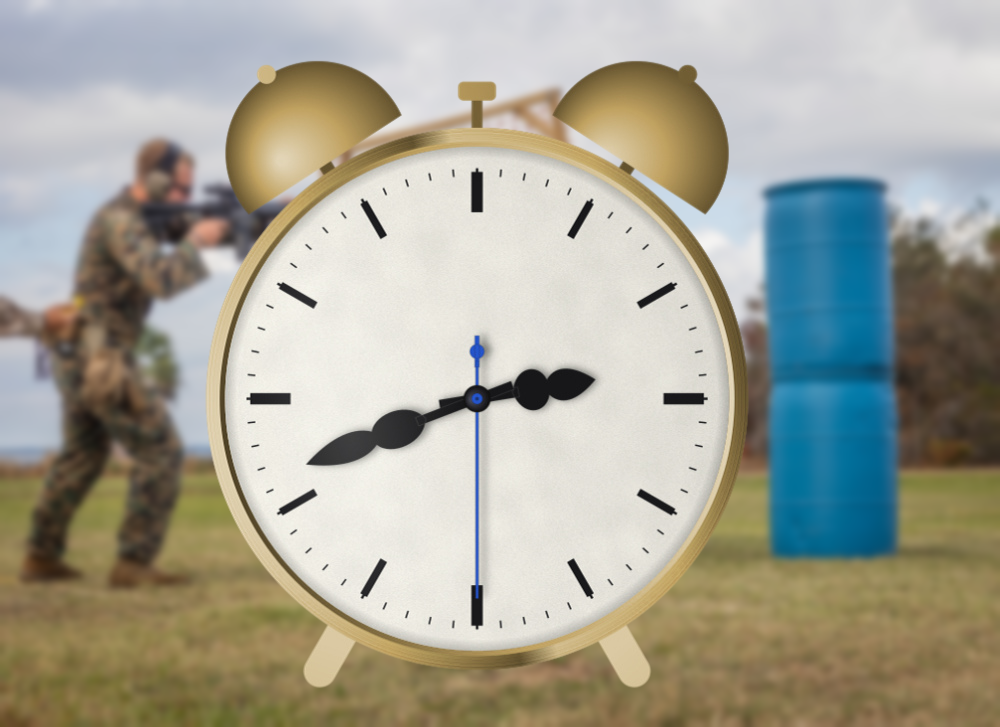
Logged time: 2:41:30
